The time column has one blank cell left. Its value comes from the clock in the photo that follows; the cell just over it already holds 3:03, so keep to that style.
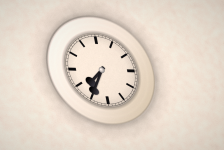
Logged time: 7:35
